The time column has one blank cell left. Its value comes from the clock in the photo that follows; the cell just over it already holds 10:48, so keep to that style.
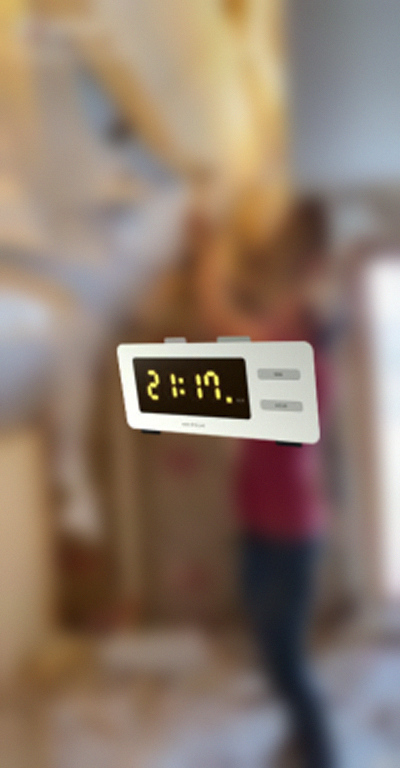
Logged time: 21:17
